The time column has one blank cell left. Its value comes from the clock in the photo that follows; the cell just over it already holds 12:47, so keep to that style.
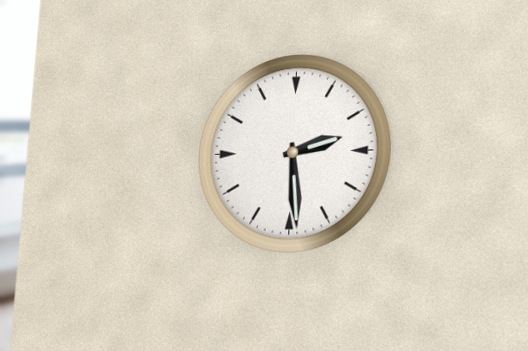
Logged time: 2:29
